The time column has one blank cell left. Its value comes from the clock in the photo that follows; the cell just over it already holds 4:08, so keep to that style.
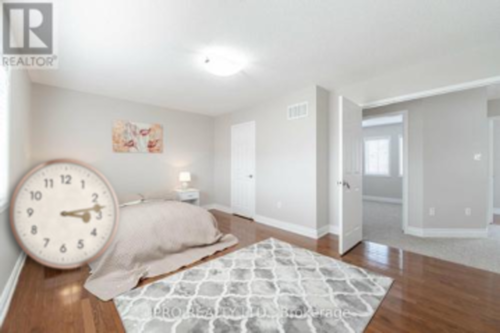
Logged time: 3:13
